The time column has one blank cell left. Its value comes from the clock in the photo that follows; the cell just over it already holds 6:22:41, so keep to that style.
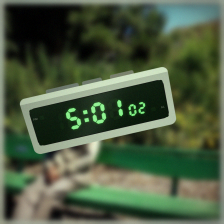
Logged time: 5:01:02
